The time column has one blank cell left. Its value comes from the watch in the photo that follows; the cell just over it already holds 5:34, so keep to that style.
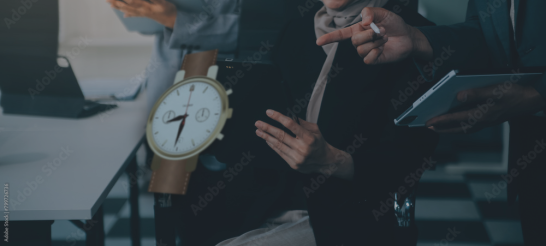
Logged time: 8:31
